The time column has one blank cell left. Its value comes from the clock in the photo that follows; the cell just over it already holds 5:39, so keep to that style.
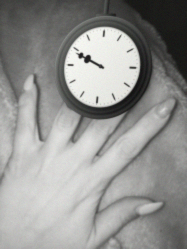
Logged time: 9:49
